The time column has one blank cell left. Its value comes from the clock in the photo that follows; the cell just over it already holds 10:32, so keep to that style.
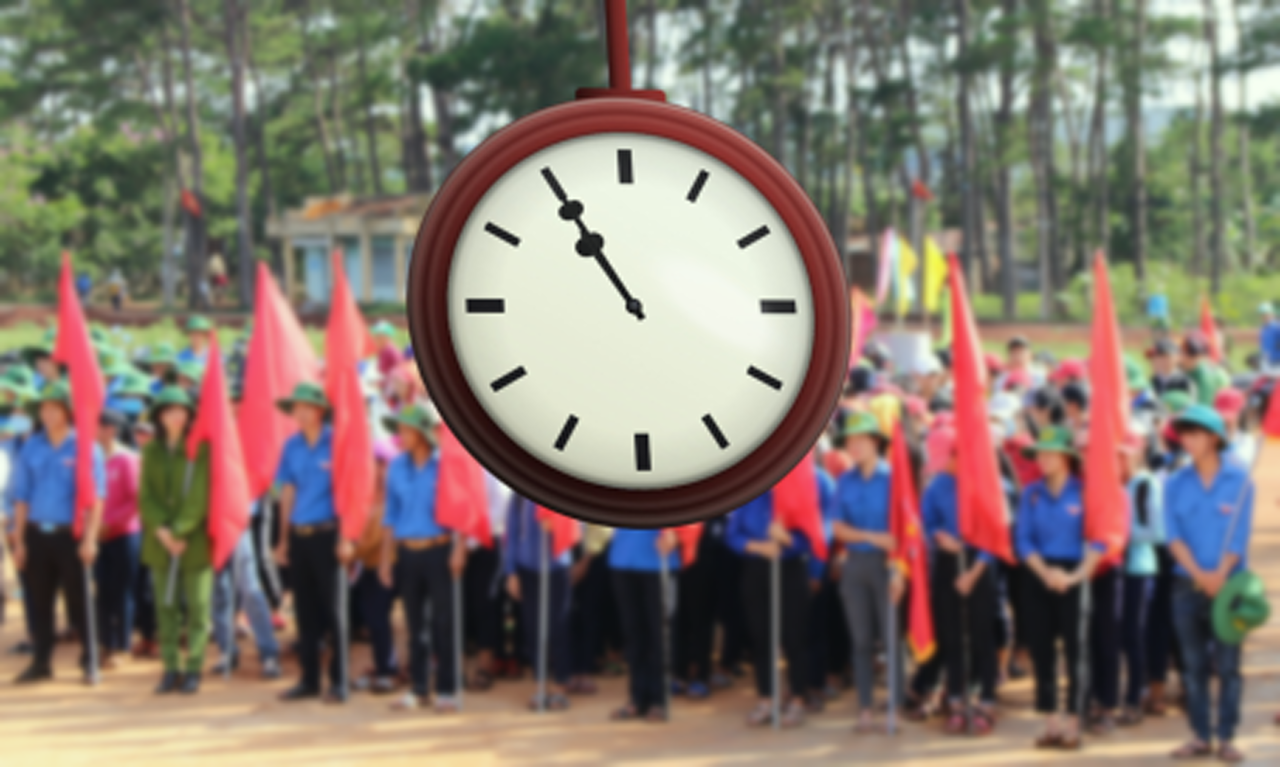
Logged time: 10:55
